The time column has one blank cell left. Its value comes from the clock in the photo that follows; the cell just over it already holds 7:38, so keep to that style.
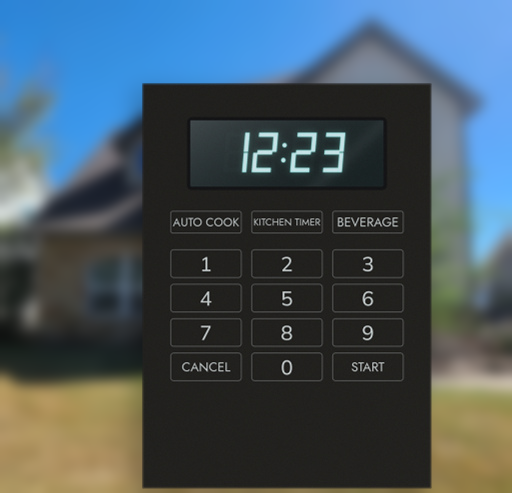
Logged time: 12:23
